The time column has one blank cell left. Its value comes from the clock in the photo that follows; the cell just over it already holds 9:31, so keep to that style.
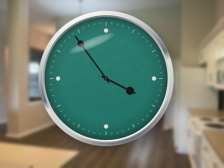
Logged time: 3:54
